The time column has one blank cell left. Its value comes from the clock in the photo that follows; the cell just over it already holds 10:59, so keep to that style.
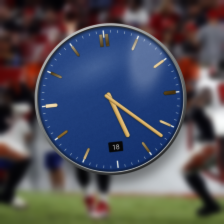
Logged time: 5:22
